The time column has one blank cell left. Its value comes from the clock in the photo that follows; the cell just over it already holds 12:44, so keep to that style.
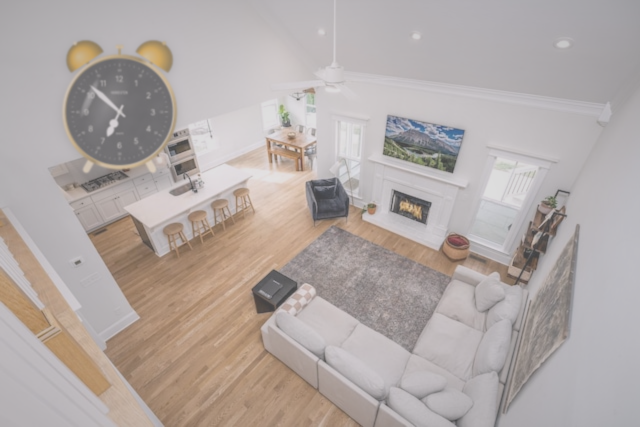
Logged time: 6:52
